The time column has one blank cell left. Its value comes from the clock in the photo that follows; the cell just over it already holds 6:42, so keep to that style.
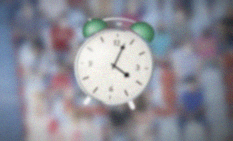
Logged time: 4:03
